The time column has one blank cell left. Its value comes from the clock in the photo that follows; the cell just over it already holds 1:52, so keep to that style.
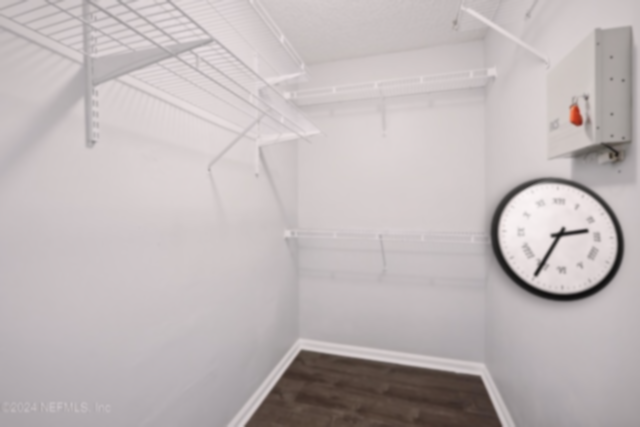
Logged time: 2:35
